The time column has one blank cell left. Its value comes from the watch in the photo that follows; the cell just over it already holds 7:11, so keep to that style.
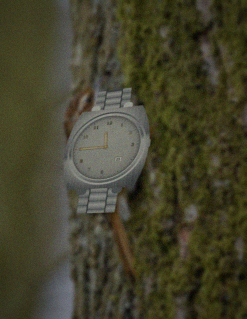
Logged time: 11:45
